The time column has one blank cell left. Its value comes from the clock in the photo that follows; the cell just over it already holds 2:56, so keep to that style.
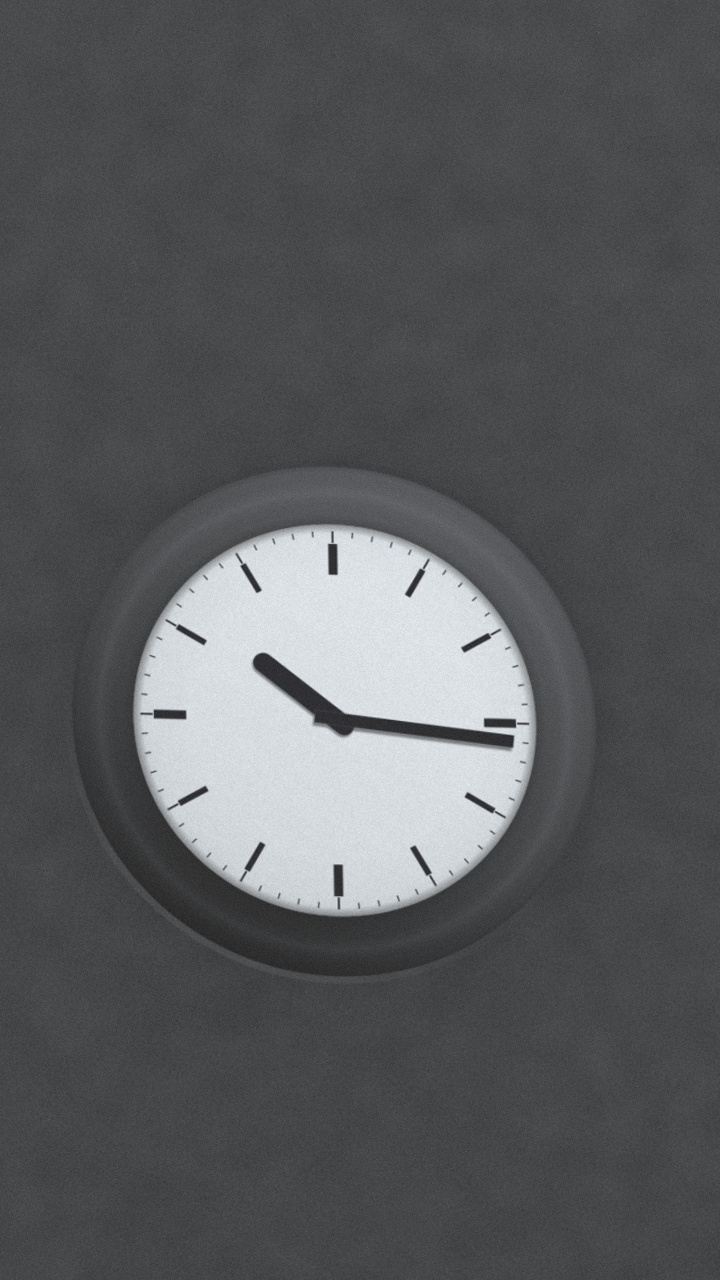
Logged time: 10:16
